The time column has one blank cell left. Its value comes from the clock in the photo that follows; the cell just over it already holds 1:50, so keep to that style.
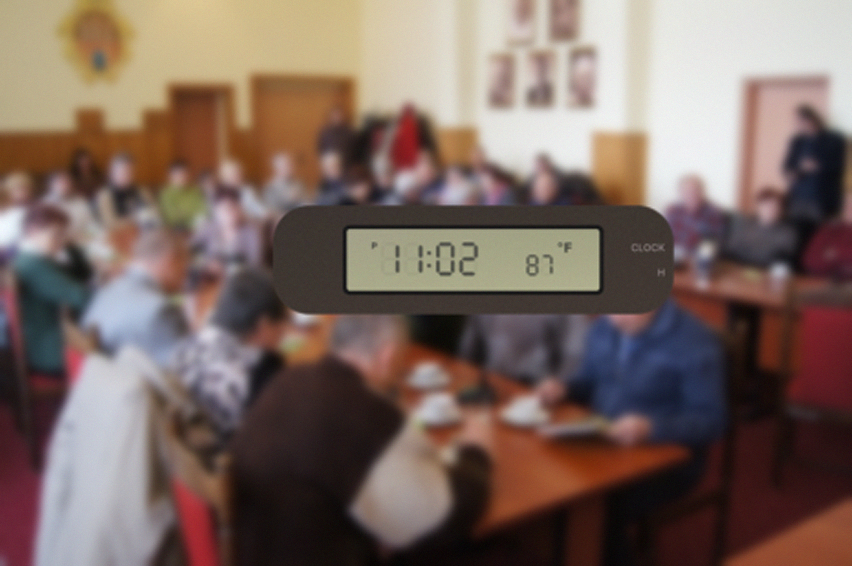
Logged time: 11:02
